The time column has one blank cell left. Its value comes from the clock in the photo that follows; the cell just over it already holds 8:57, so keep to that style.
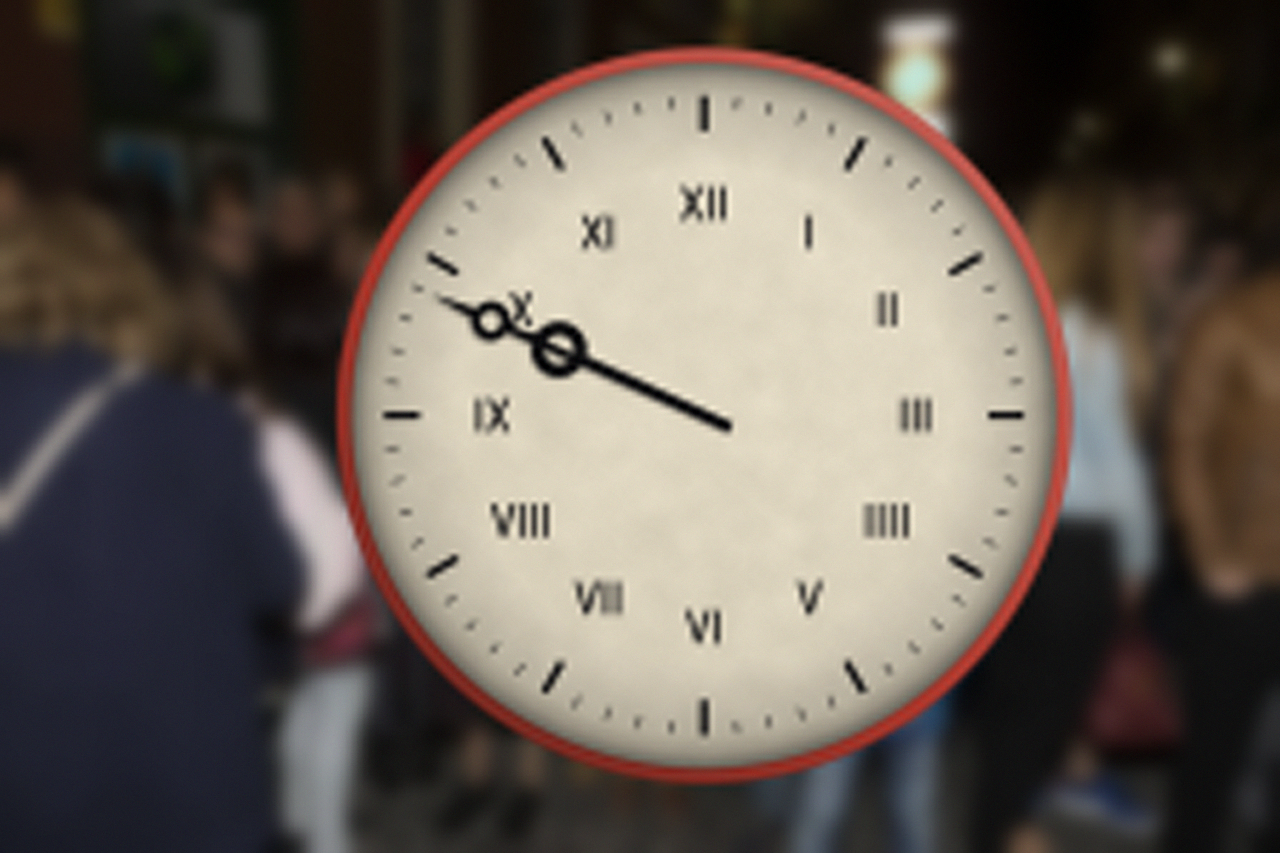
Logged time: 9:49
